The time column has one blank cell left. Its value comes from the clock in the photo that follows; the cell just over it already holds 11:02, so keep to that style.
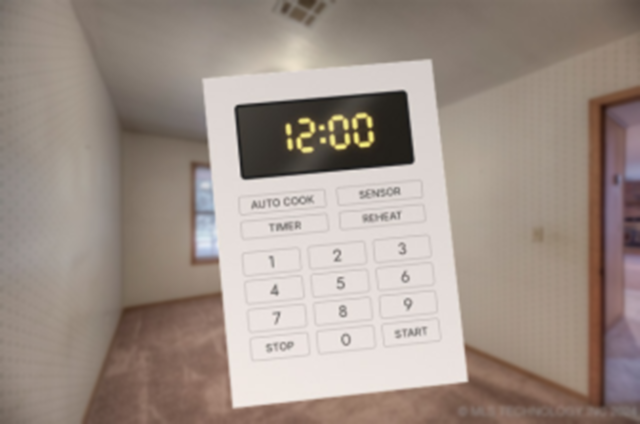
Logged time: 12:00
